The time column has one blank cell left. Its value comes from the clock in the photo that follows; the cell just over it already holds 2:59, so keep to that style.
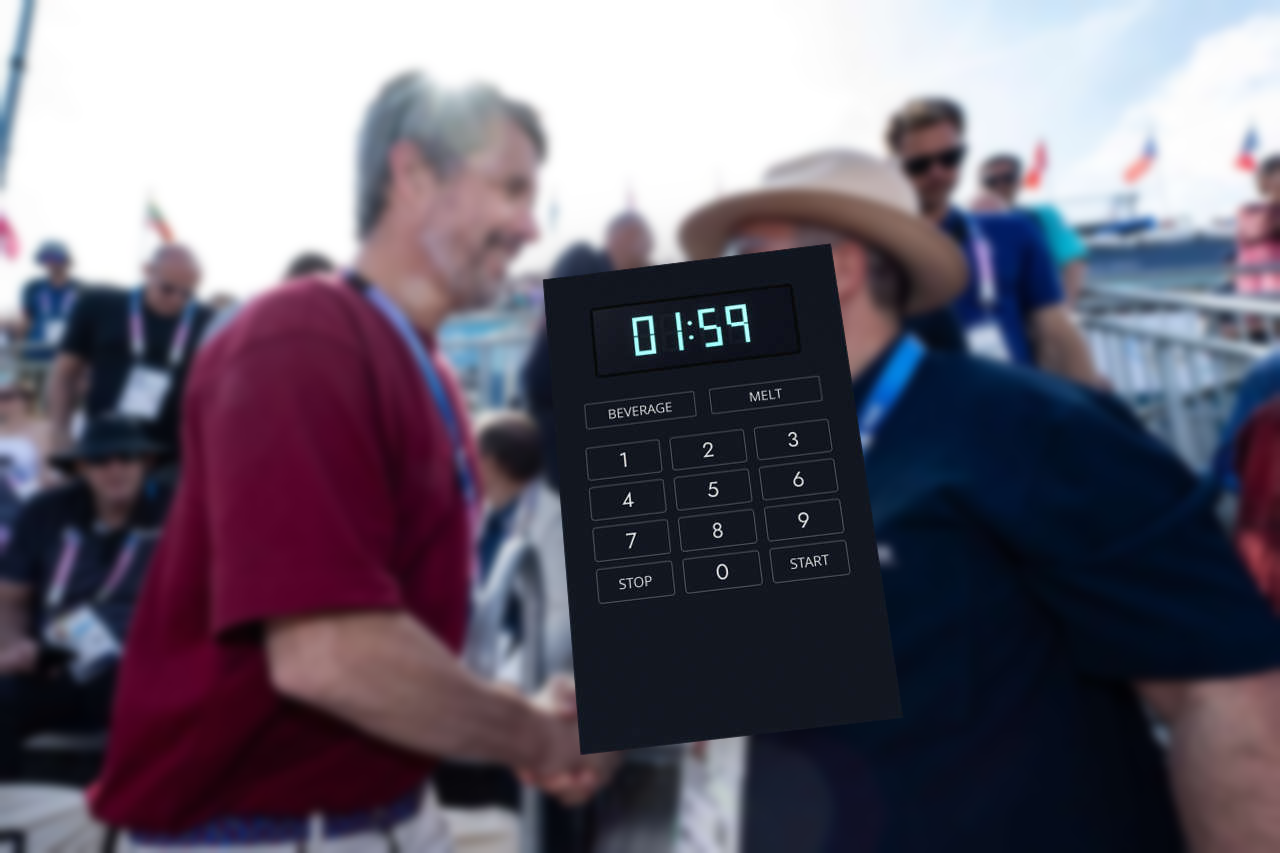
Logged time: 1:59
